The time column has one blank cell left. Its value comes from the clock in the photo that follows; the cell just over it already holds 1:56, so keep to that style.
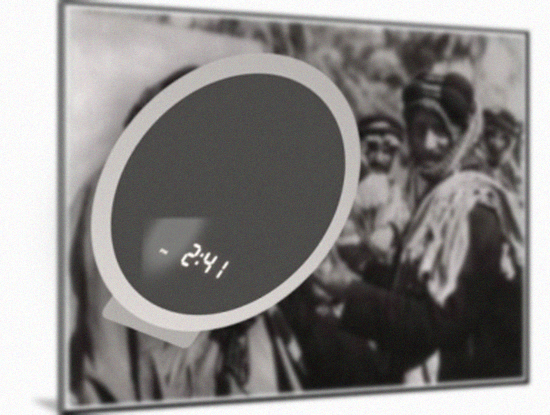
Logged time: 2:41
